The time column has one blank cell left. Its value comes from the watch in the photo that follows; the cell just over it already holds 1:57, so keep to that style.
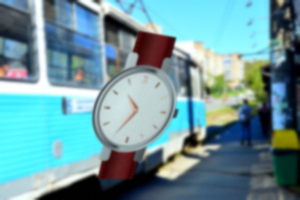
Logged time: 10:35
